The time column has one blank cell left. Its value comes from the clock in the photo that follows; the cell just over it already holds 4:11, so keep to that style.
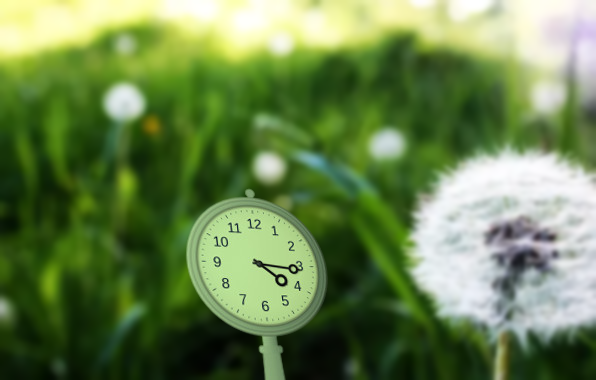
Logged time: 4:16
